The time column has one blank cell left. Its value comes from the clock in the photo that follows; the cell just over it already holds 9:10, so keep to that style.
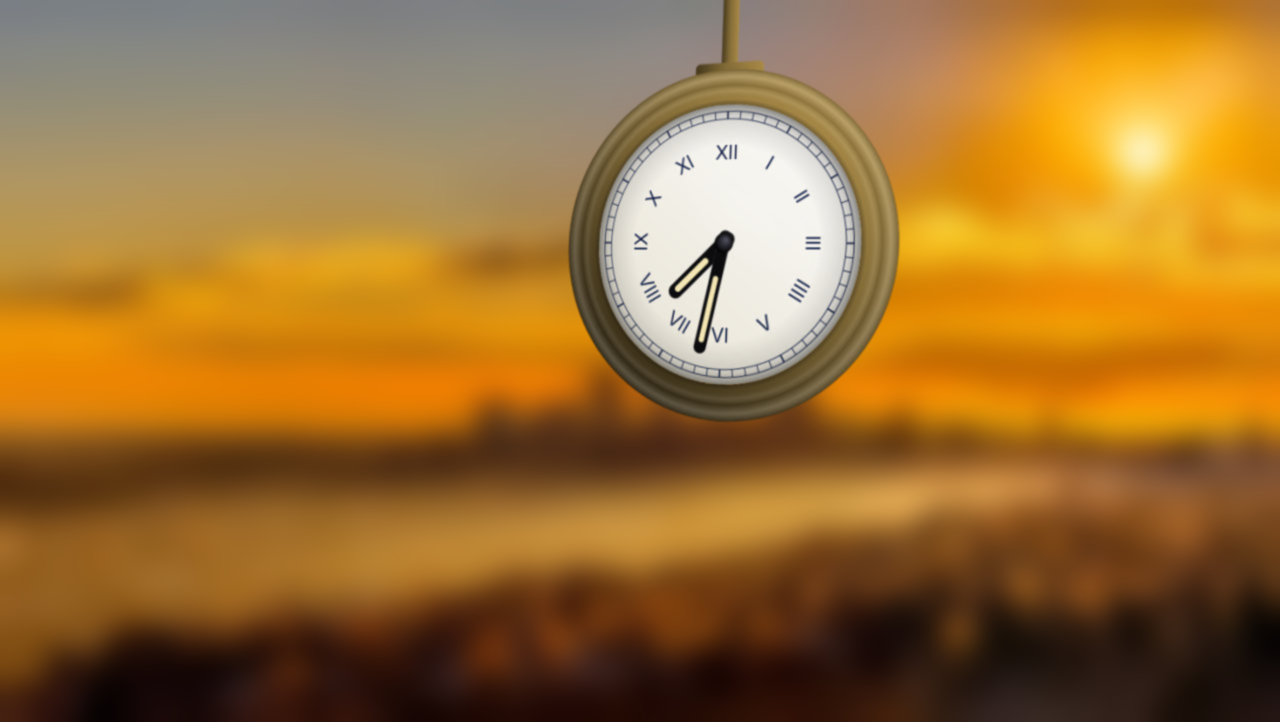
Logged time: 7:32
